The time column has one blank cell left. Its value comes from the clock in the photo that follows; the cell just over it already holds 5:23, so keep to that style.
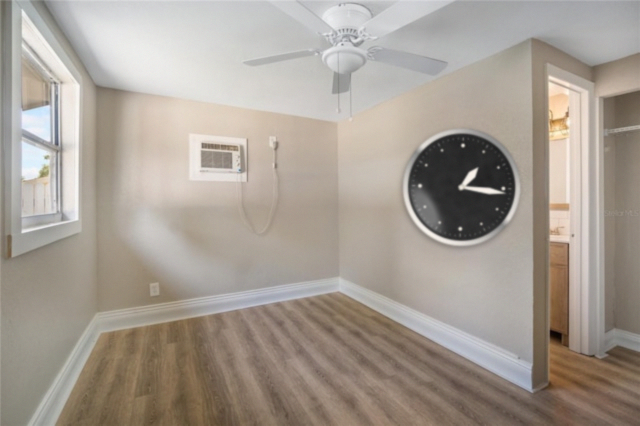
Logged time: 1:16
